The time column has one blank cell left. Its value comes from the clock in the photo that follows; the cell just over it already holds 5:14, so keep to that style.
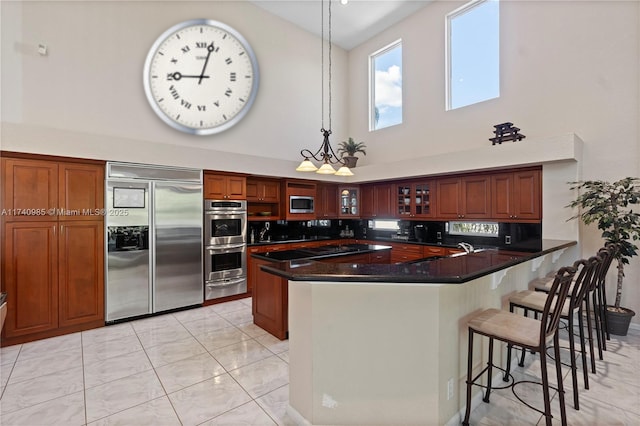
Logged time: 9:03
